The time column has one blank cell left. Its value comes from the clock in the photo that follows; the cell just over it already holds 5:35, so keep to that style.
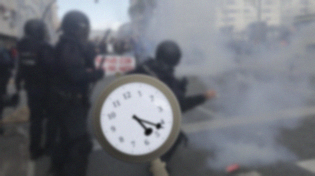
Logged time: 5:22
